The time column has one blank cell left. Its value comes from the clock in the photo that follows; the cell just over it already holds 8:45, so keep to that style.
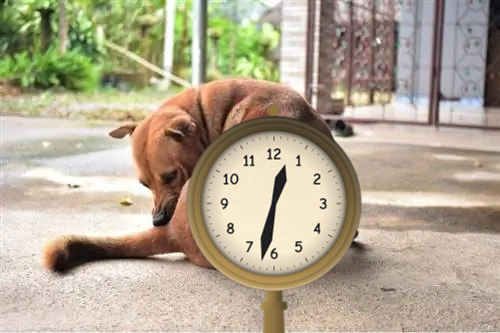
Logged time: 12:32
